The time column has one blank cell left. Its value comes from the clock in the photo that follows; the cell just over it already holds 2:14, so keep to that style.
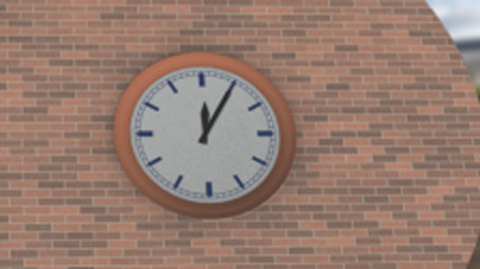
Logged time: 12:05
